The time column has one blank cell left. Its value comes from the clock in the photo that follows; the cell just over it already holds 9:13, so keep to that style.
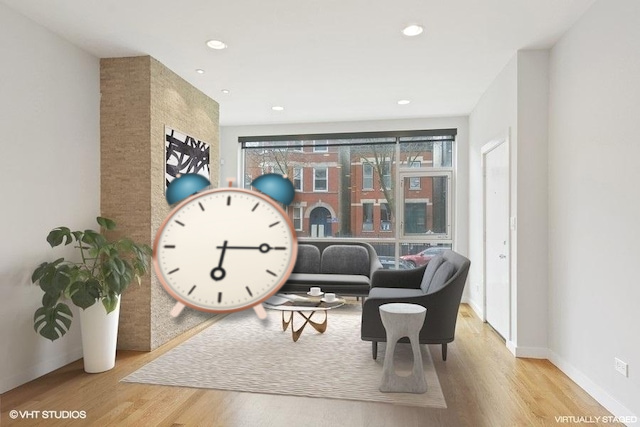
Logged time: 6:15
